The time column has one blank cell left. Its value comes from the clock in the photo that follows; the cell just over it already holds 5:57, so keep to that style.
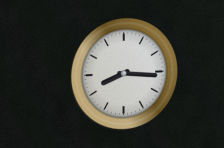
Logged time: 8:16
